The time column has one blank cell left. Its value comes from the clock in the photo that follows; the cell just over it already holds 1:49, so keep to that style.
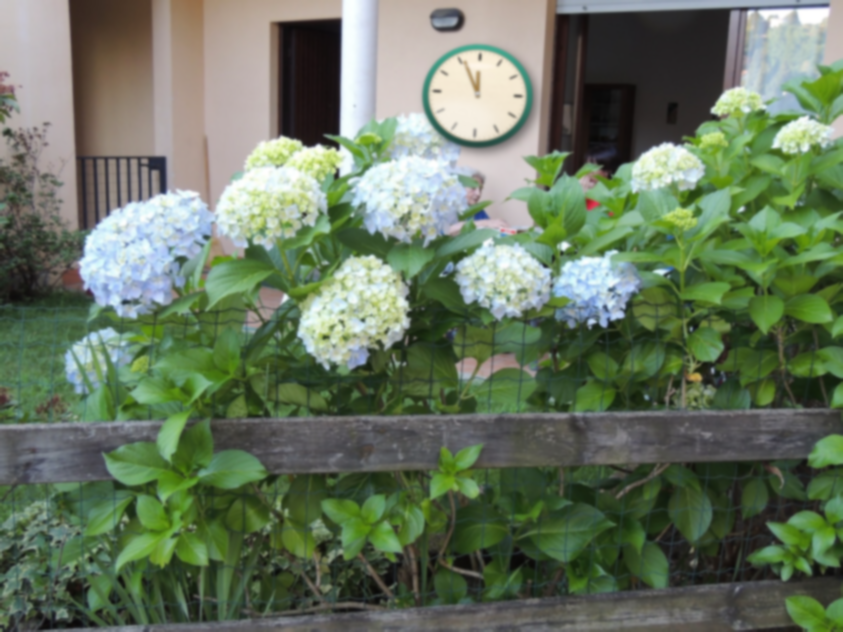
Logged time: 11:56
